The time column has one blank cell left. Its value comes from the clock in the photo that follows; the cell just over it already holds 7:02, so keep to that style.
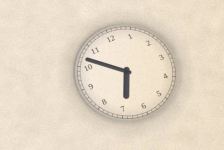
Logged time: 6:52
